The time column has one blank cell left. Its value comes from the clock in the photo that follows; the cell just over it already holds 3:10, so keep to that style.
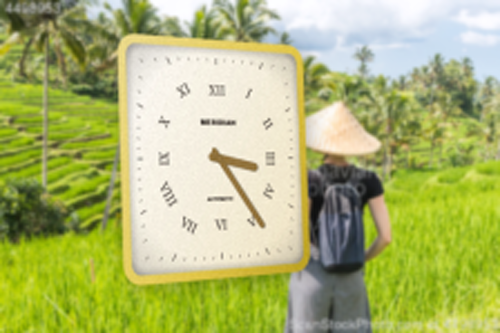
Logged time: 3:24
